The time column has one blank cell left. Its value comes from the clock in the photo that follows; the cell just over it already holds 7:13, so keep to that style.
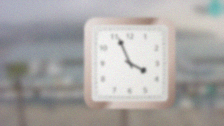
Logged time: 3:56
